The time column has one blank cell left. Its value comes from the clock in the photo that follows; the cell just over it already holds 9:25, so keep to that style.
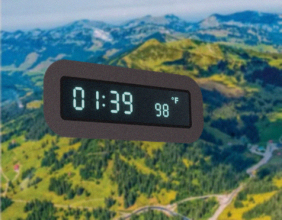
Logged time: 1:39
